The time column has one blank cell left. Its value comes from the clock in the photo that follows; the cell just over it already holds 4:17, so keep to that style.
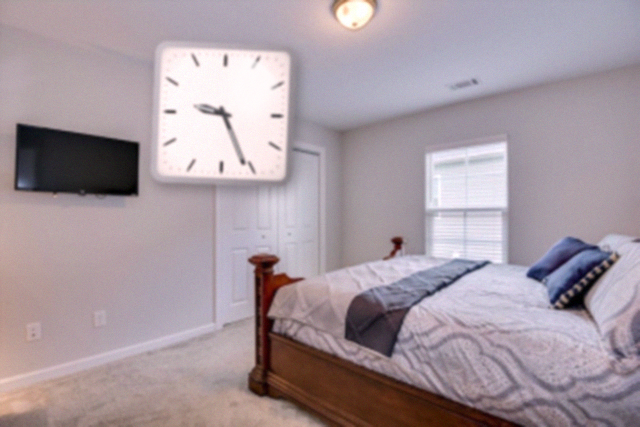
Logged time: 9:26
